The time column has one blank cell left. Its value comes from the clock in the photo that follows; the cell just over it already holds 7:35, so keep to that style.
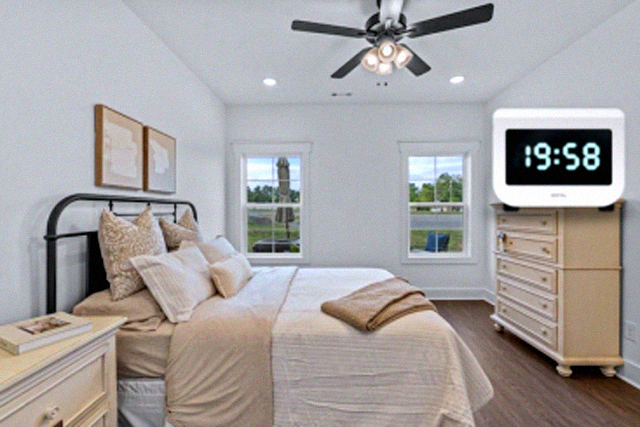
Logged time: 19:58
